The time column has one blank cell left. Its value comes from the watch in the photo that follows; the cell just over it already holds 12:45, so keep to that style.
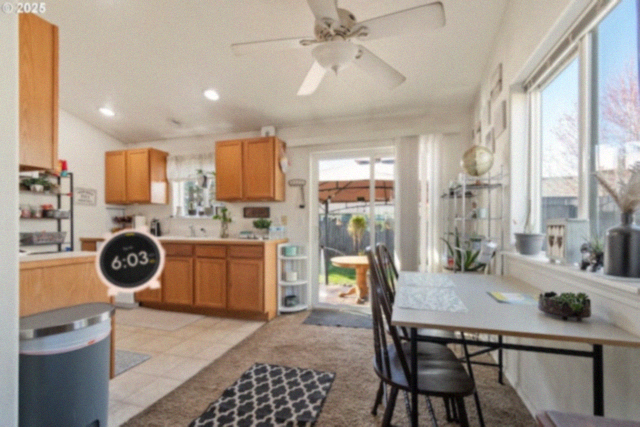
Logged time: 6:03
